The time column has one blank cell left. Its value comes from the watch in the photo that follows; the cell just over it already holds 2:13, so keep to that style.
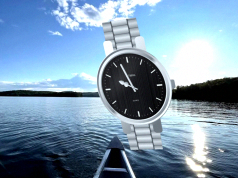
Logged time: 9:57
